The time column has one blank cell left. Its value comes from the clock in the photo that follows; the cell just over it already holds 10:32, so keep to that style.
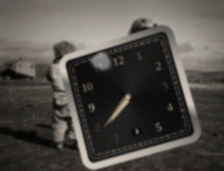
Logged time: 7:39
